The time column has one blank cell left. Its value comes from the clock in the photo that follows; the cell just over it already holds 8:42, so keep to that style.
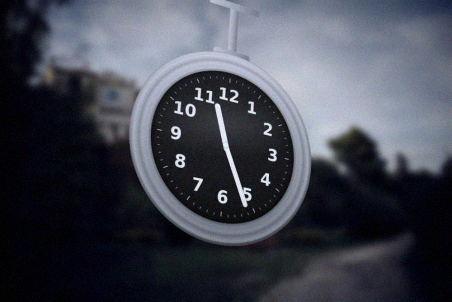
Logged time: 11:26
